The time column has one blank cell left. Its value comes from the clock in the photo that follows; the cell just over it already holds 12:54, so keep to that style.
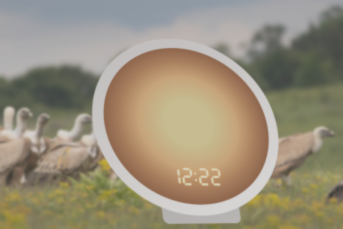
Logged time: 12:22
